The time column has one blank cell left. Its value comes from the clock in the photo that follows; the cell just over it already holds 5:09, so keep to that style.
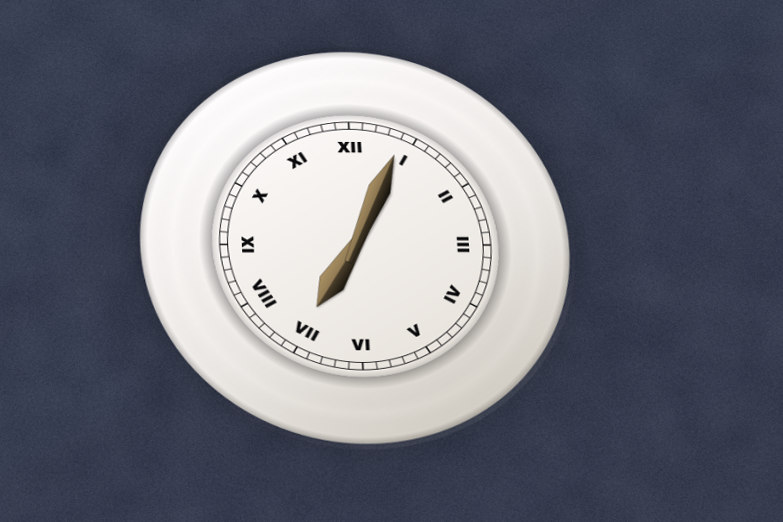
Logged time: 7:04
